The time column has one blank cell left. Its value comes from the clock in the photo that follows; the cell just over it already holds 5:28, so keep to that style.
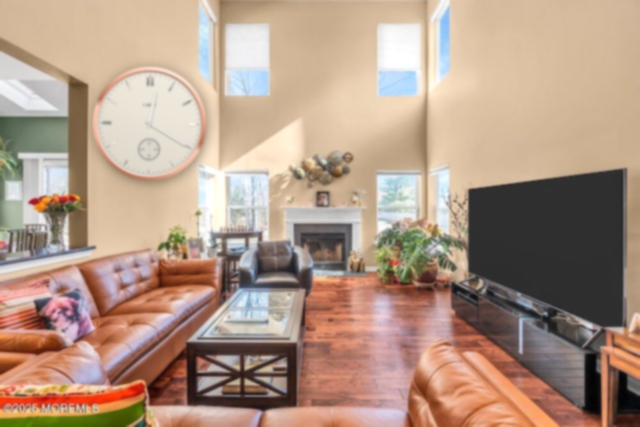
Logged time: 12:20
